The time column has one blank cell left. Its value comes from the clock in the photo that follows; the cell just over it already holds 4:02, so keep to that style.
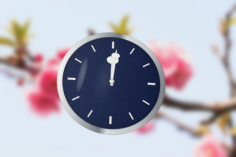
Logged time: 12:01
